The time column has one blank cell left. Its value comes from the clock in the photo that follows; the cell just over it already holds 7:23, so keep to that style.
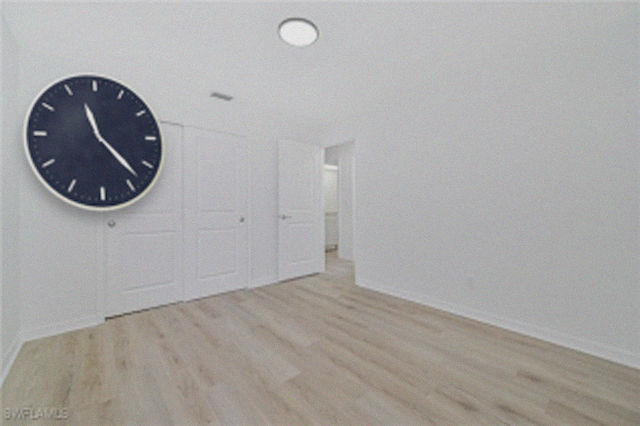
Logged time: 11:23
